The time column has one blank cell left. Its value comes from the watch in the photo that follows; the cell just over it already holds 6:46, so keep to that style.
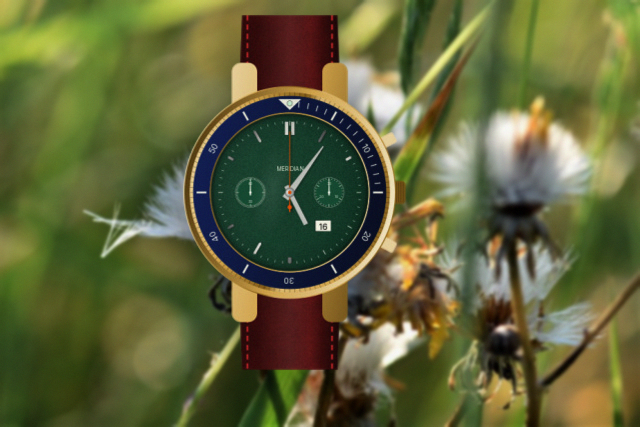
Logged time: 5:06
